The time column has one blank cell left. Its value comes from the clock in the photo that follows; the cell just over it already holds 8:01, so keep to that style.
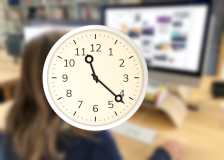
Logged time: 11:22
